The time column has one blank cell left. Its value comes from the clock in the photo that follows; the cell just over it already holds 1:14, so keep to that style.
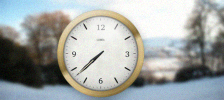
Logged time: 7:38
